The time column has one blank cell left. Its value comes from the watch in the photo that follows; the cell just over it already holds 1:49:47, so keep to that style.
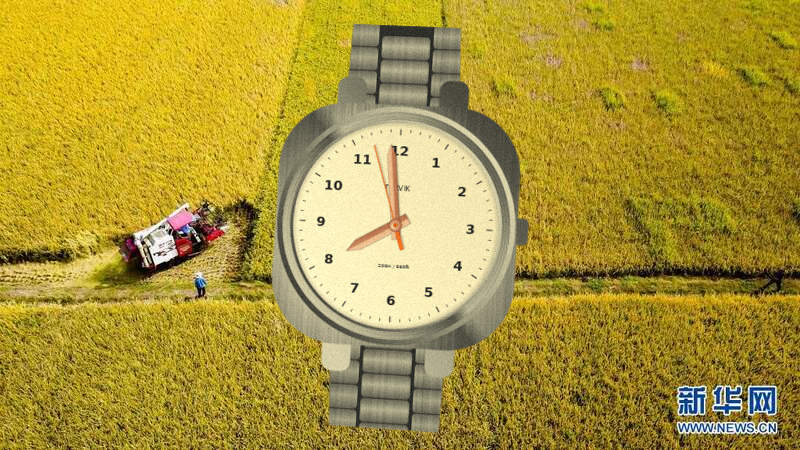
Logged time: 7:58:57
